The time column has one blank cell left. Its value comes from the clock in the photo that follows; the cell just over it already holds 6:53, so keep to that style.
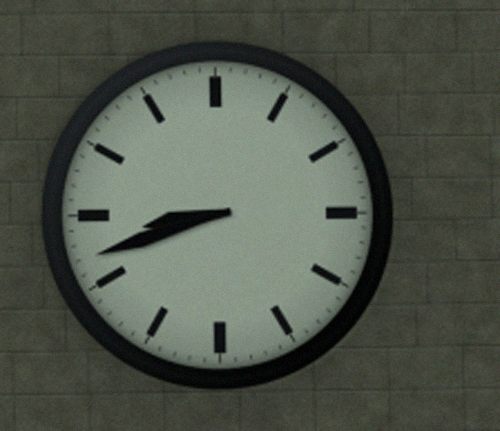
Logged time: 8:42
